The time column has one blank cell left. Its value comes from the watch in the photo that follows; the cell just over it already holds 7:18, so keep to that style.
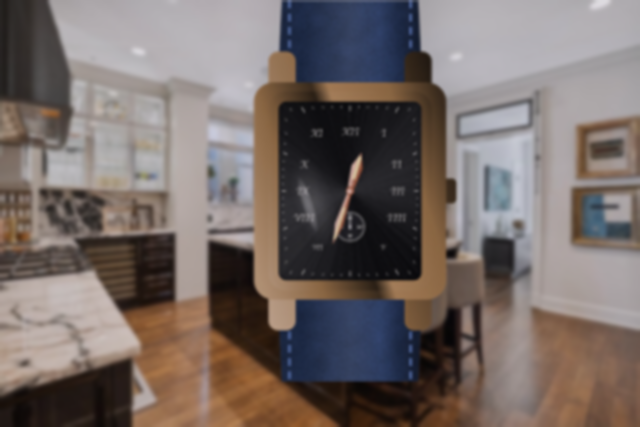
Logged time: 12:33
